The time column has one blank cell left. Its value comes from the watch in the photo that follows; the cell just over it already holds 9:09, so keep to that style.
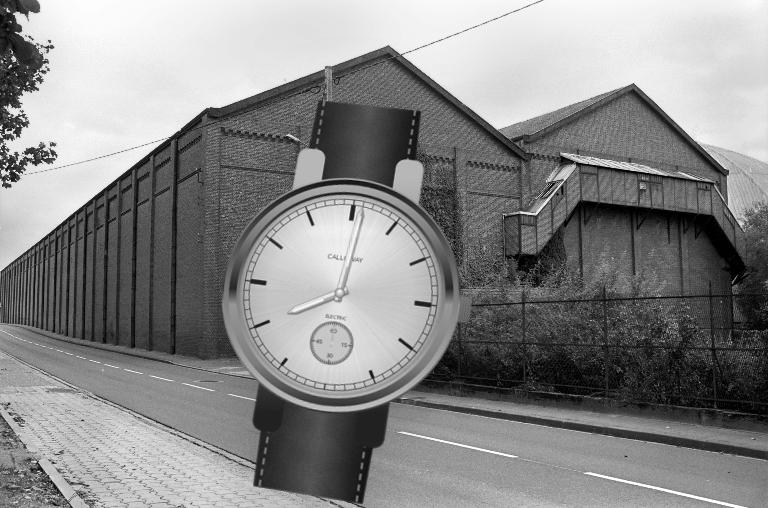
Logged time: 8:01
